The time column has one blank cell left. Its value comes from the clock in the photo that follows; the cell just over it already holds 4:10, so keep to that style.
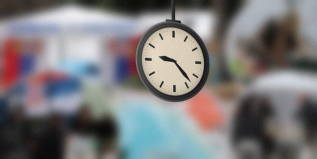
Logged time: 9:23
